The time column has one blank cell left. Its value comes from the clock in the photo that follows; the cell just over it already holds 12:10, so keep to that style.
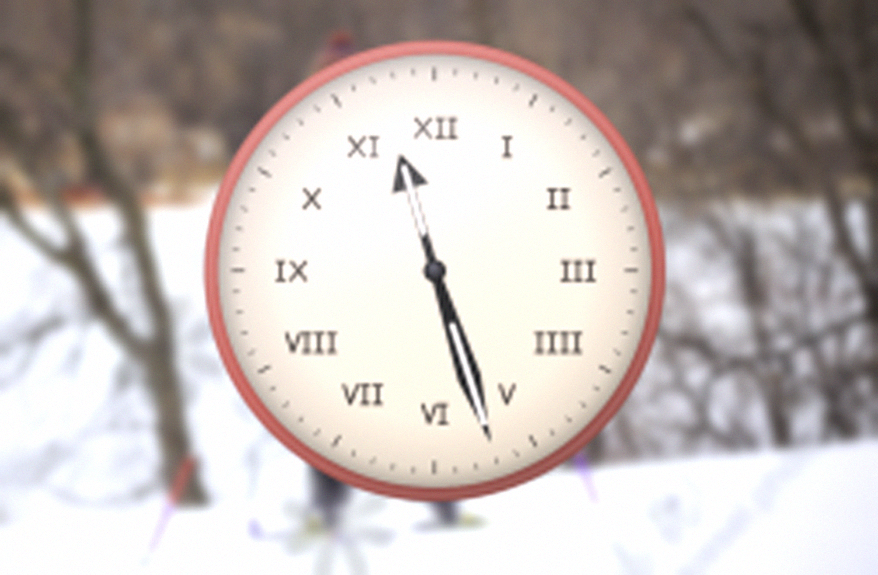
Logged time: 11:27
